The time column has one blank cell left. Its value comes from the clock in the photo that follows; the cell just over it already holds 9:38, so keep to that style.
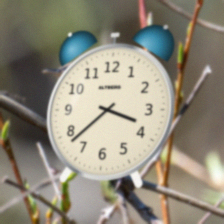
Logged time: 3:38
